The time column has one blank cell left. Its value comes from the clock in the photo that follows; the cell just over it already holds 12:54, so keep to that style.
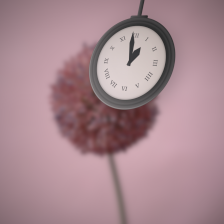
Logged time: 12:59
